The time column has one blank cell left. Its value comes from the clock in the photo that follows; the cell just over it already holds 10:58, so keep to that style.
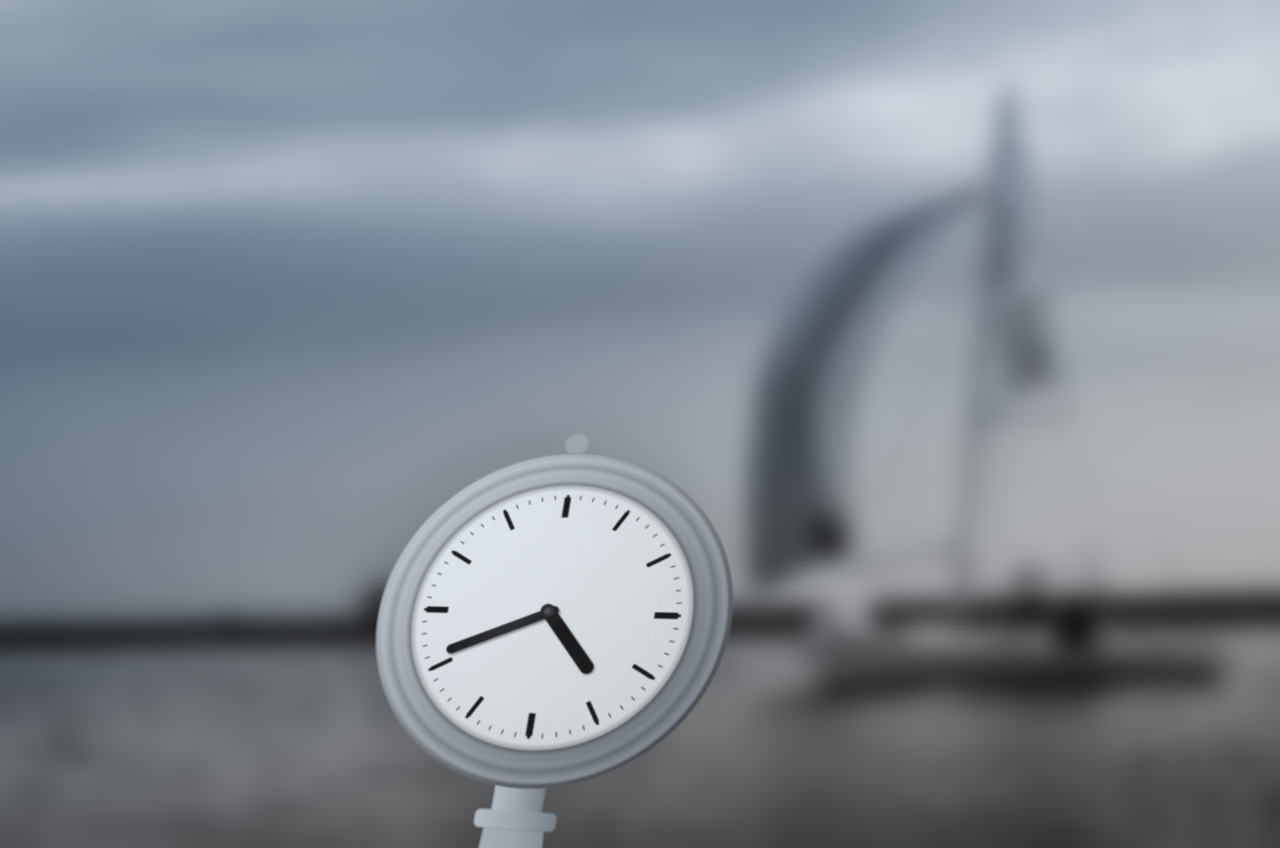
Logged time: 4:41
